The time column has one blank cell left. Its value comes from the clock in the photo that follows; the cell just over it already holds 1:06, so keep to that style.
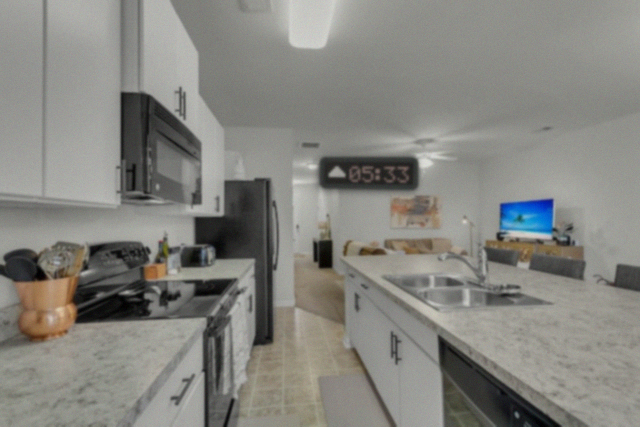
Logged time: 5:33
